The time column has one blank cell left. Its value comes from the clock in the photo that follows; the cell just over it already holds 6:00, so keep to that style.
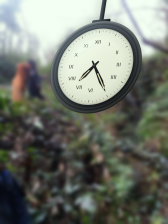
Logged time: 7:25
